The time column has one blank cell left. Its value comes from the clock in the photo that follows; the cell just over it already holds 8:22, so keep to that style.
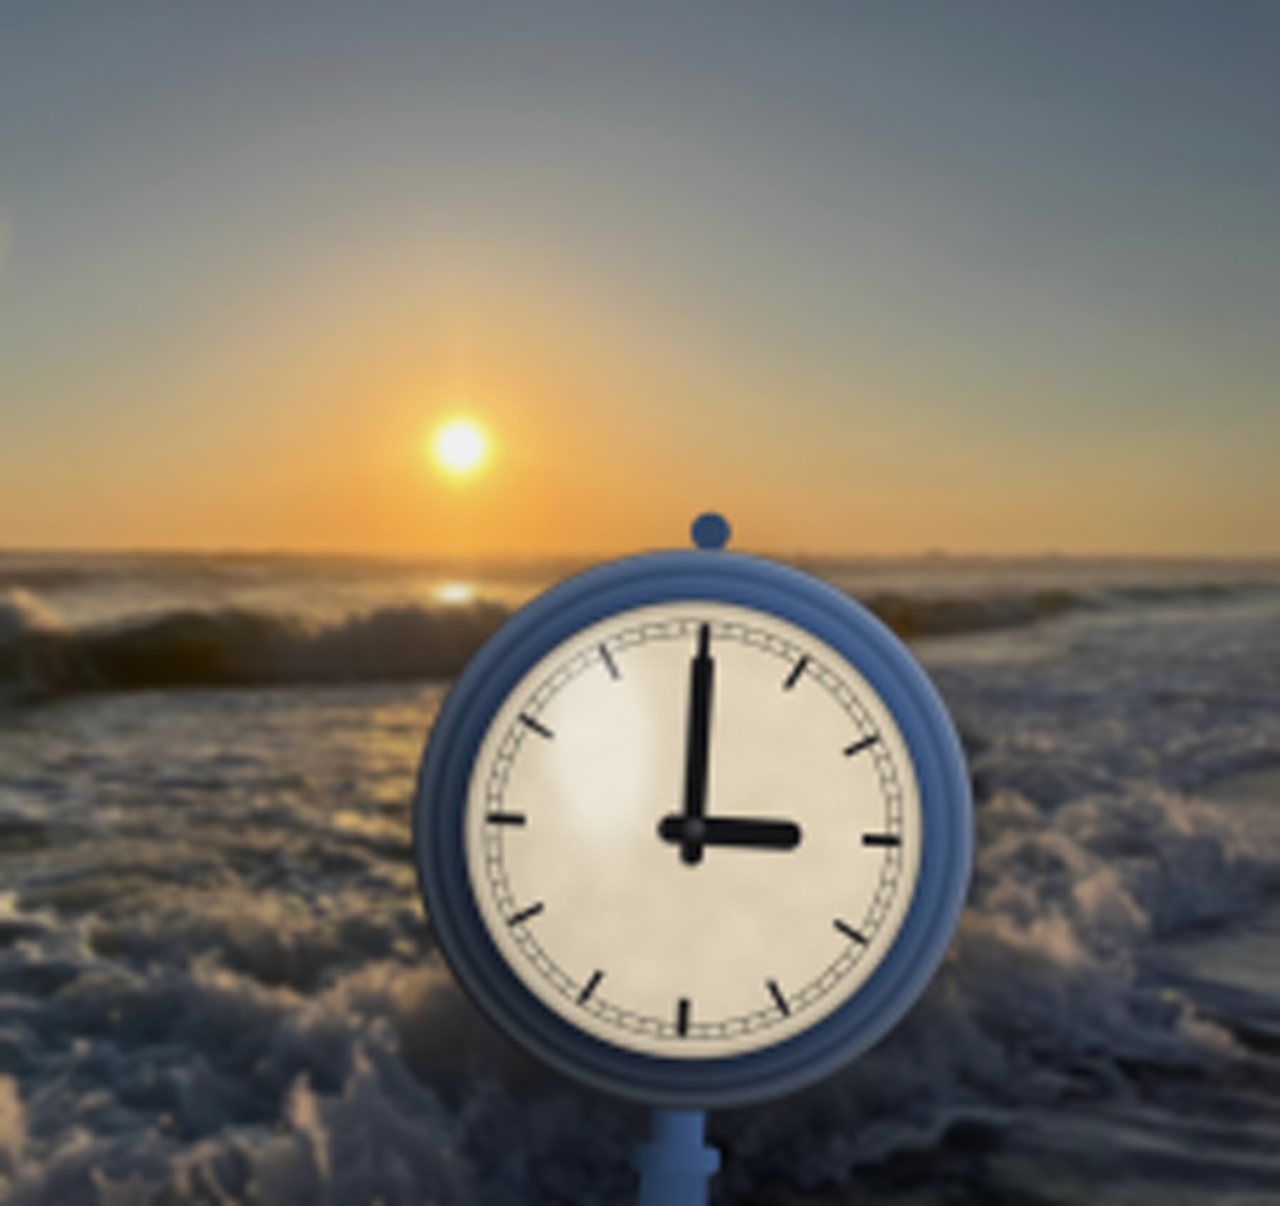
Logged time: 3:00
